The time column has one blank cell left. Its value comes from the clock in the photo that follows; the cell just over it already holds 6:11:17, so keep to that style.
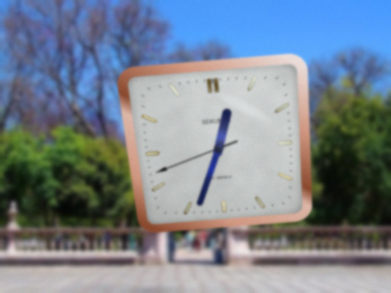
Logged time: 12:33:42
